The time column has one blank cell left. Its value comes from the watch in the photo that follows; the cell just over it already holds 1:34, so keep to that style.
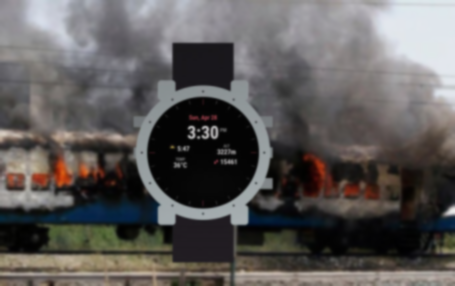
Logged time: 3:30
